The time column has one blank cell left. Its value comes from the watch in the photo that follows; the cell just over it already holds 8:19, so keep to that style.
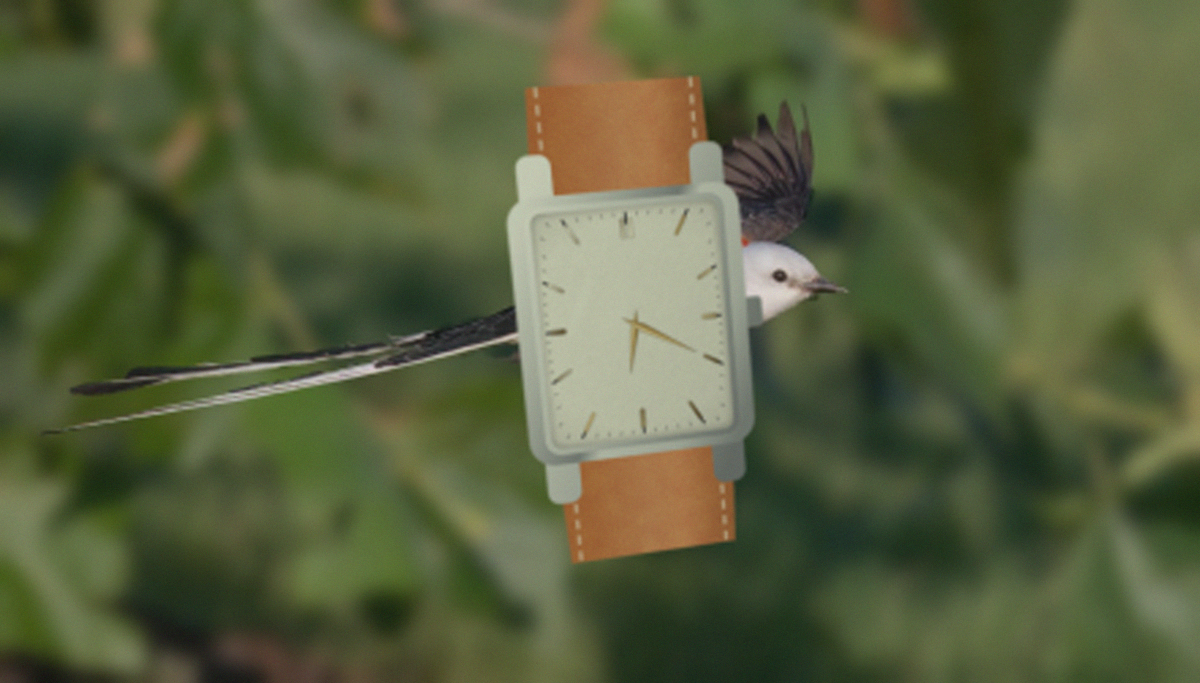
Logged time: 6:20
